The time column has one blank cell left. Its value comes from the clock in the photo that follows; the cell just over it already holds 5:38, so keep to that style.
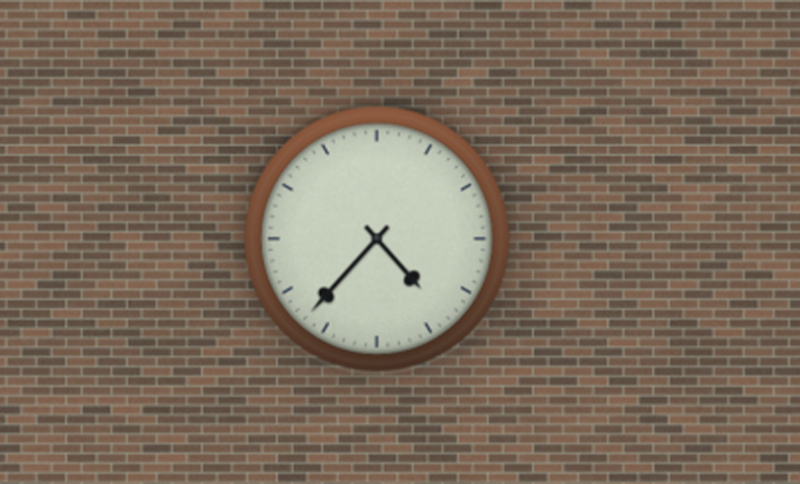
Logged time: 4:37
